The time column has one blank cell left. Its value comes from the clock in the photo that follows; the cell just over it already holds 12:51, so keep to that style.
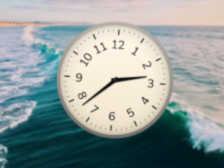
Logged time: 2:38
